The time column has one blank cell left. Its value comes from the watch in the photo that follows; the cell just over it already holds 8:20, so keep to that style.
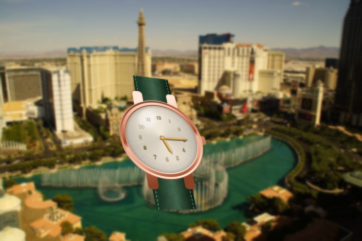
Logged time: 5:15
